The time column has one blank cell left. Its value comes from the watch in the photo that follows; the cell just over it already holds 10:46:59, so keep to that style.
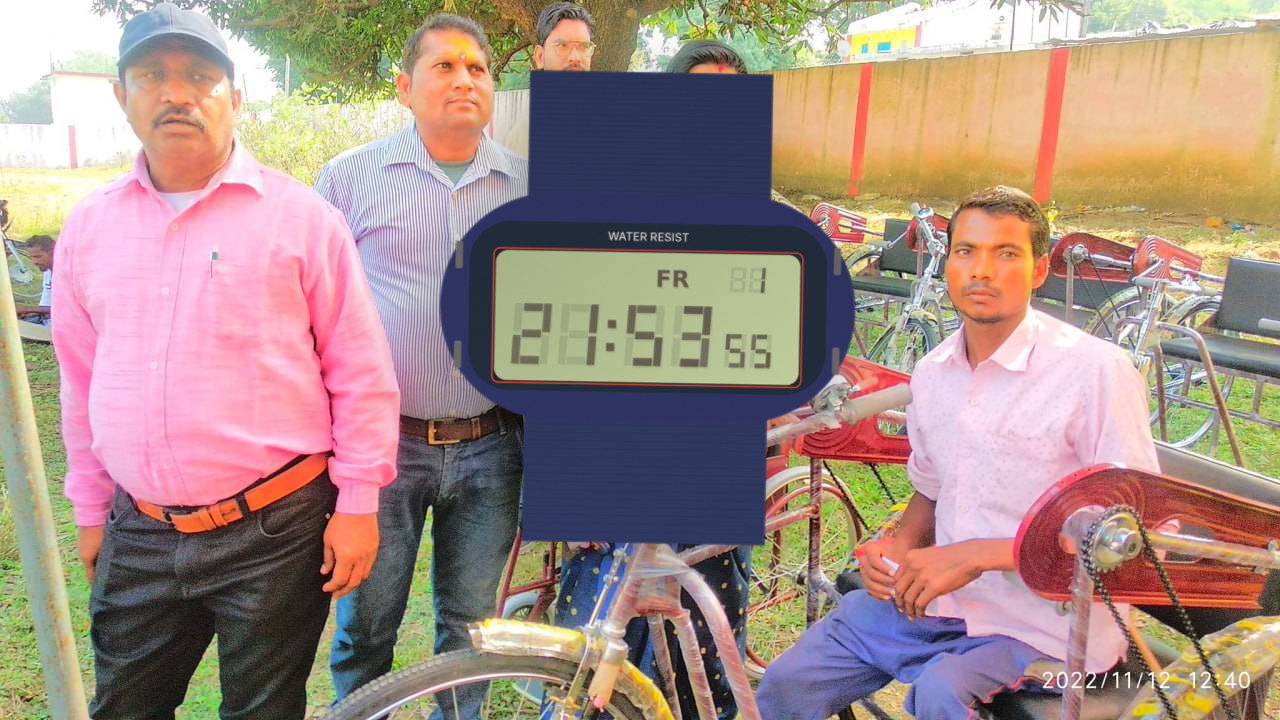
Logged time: 21:53:55
